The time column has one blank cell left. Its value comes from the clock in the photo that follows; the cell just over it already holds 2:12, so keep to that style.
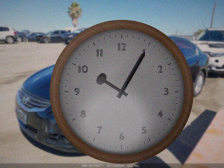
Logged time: 10:05
